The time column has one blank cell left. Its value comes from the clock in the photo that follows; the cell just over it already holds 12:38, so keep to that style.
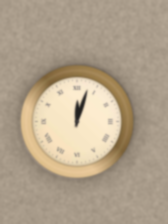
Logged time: 12:03
